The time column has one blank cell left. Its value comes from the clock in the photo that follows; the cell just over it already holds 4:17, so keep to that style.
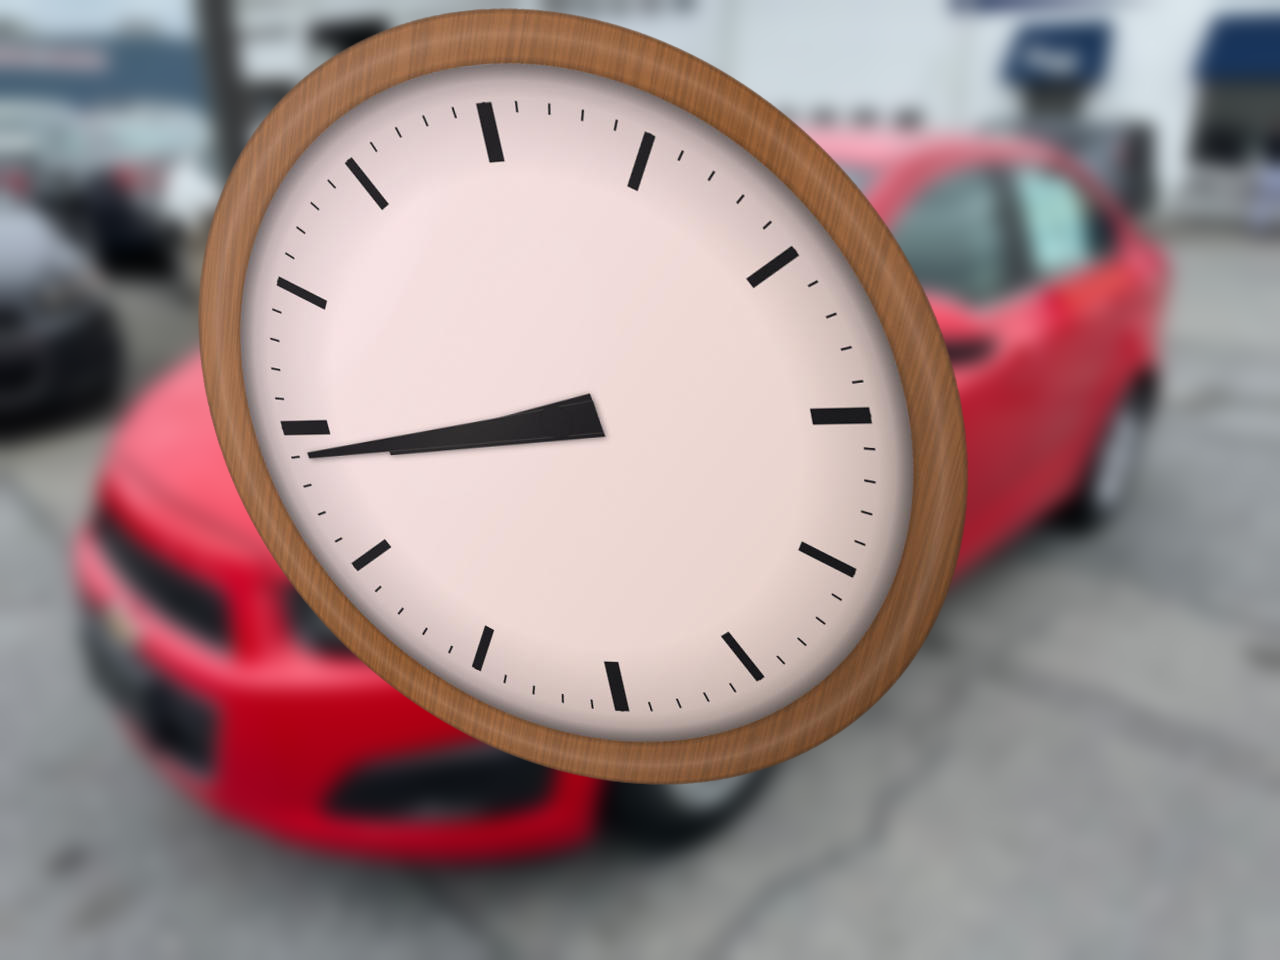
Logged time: 8:44
